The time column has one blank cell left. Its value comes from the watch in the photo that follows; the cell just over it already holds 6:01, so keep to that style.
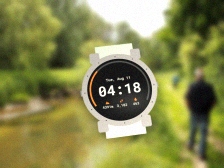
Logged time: 4:18
